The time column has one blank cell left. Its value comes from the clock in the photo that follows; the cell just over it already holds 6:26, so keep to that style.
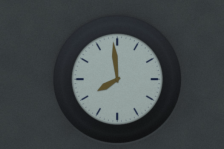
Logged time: 7:59
